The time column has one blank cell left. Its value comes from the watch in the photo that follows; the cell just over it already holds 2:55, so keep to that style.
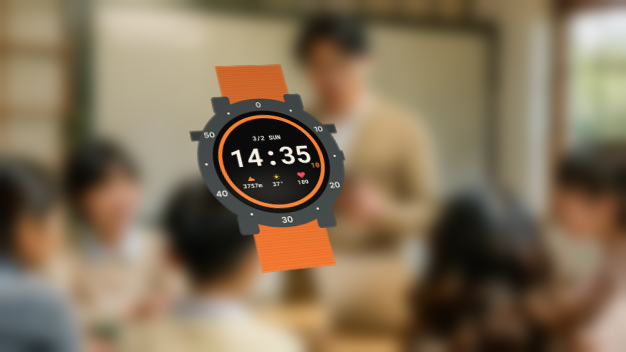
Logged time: 14:35
